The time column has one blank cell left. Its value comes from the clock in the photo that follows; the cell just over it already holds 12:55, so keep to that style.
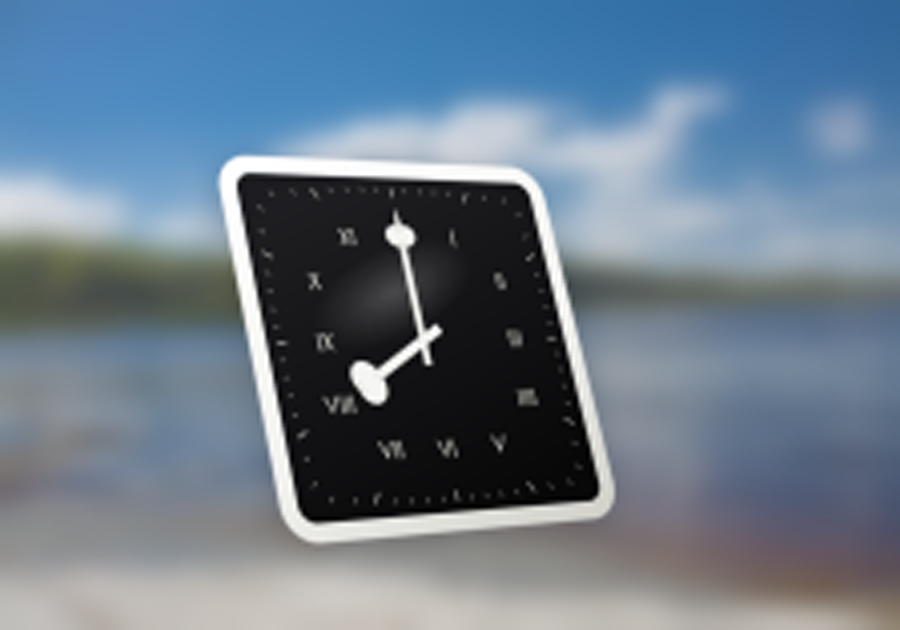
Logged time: 8:00
